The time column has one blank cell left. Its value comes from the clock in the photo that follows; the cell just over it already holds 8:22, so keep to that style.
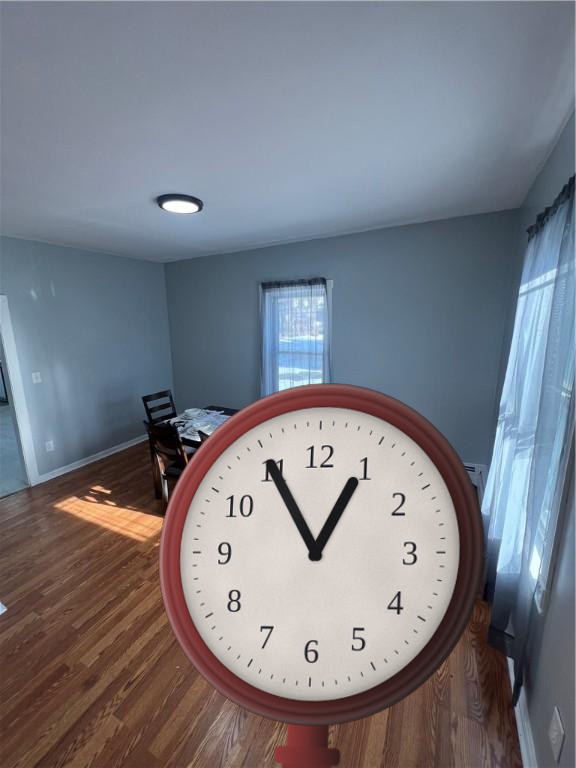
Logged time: 12:55
